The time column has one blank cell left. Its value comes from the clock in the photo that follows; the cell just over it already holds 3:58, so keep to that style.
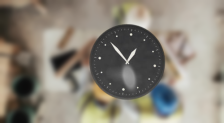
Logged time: 12:52
